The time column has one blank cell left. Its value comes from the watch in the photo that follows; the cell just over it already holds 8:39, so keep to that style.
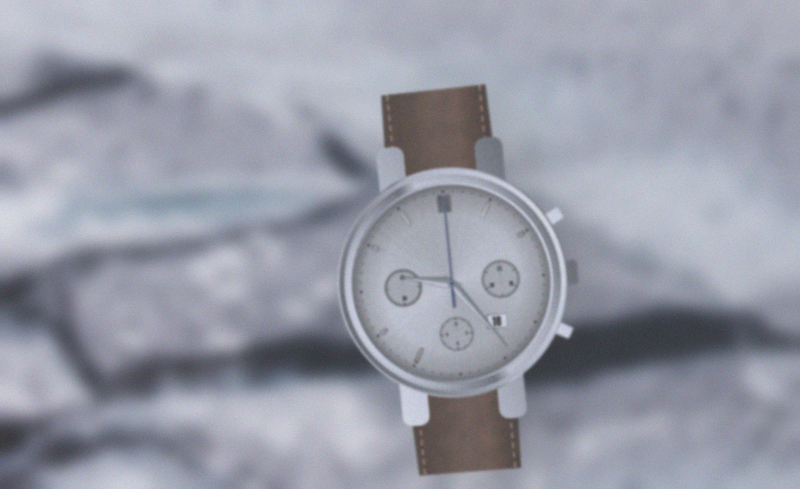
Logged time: 9:24
